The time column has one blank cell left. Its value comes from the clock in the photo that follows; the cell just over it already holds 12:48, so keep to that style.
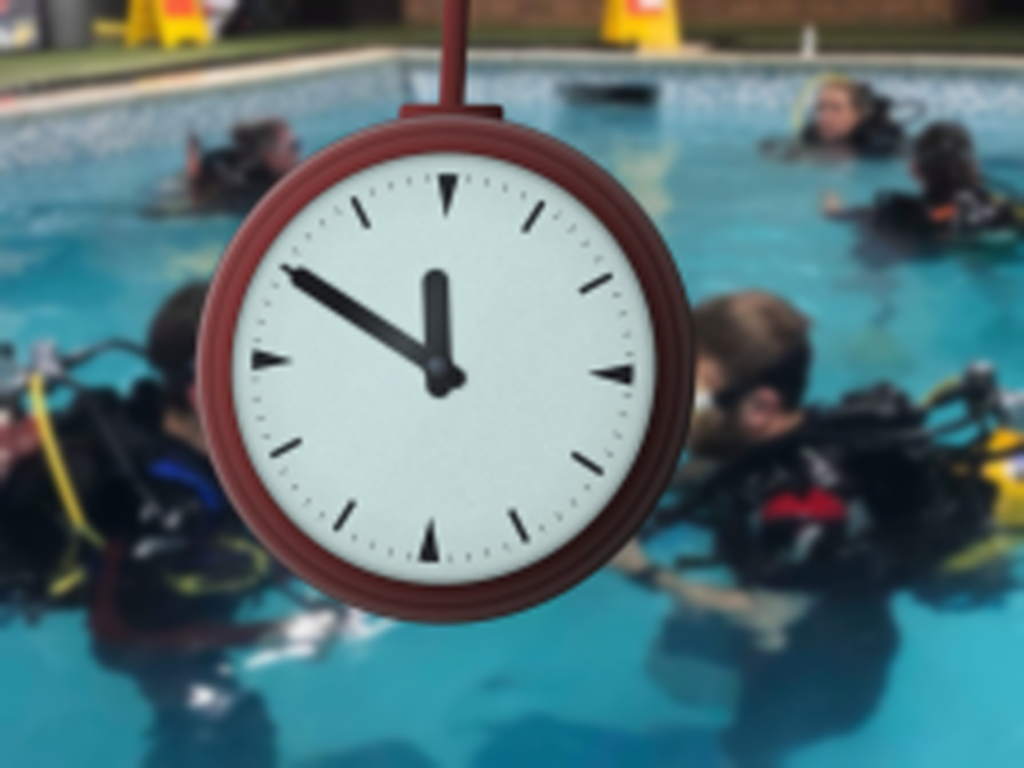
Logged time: 11:50
